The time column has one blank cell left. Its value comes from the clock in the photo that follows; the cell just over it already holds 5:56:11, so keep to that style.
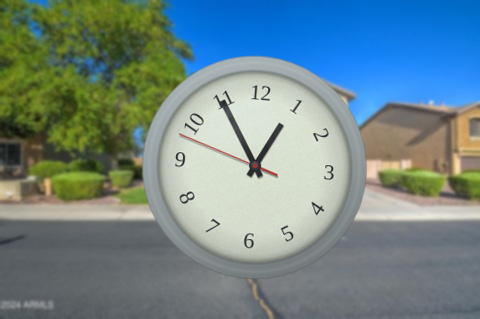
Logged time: 12:54:48
